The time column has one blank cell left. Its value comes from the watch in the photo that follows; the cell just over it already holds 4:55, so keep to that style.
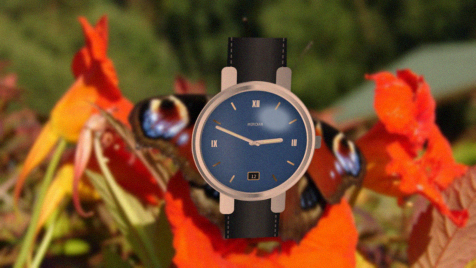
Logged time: 2:49
